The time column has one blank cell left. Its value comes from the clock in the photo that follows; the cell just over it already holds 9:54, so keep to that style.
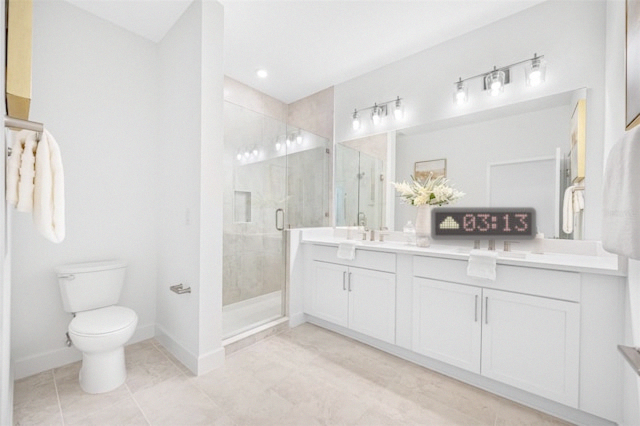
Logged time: 3:13
